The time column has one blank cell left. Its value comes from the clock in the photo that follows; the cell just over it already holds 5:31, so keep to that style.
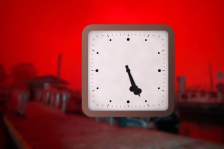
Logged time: 5:26
